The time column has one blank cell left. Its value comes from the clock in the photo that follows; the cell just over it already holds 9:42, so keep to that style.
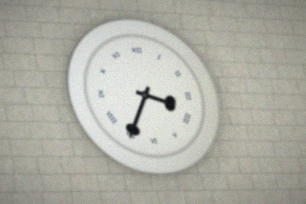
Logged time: 3:35
